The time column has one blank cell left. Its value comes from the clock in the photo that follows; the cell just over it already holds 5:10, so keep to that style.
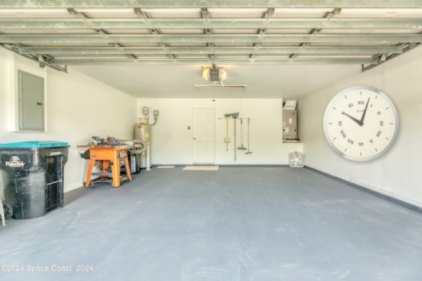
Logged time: 10:03
